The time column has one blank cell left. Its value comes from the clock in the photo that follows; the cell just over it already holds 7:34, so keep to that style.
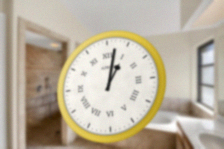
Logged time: 1:02
